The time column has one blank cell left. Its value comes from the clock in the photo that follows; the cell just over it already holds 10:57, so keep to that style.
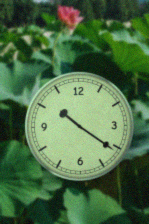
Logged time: 10:21
